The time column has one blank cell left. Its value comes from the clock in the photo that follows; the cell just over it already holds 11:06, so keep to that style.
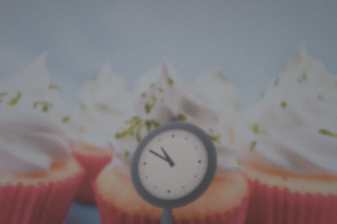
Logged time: 10:50
